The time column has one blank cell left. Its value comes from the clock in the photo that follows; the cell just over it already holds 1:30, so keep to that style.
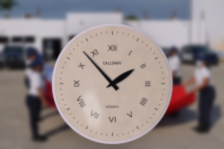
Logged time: 1:53
